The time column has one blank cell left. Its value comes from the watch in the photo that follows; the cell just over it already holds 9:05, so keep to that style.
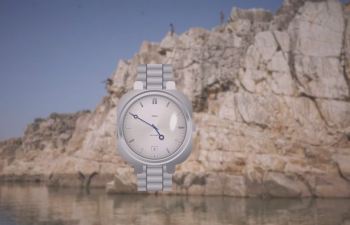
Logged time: 4:50
